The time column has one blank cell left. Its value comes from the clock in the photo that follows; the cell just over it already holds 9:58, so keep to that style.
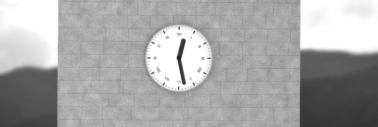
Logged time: 12:28
